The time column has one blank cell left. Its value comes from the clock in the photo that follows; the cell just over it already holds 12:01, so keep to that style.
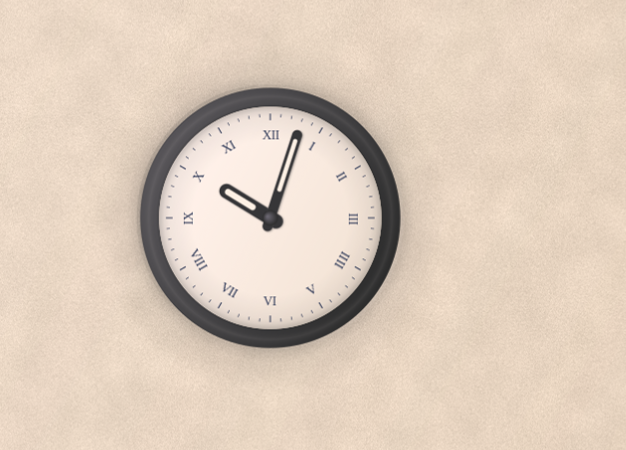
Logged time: 10:03
